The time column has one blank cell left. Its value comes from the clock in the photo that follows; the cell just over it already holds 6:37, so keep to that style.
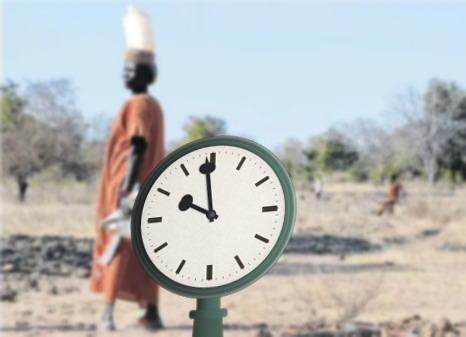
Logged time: 9:59
